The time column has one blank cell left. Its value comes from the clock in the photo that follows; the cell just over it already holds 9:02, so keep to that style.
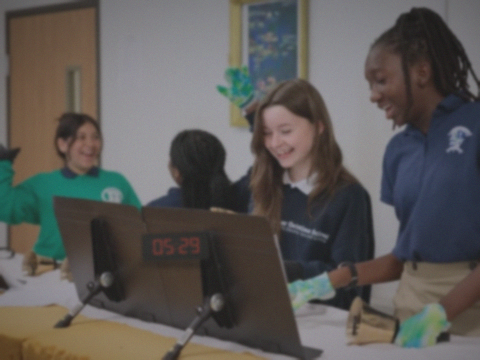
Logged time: 5:29
